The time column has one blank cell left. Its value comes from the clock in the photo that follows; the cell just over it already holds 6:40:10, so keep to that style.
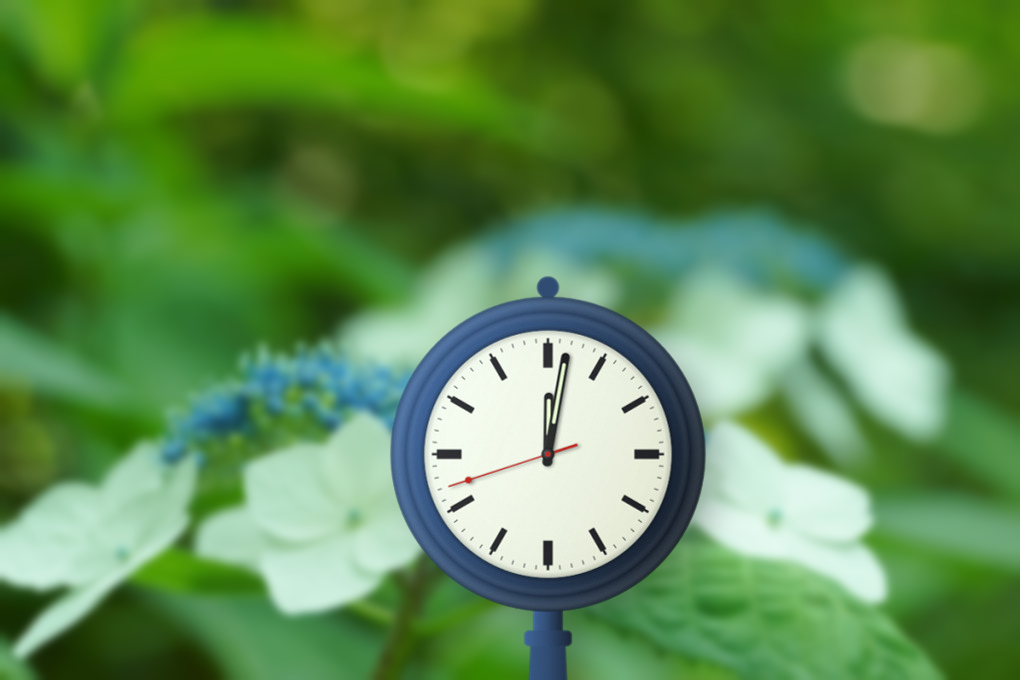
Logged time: 12:01:42
